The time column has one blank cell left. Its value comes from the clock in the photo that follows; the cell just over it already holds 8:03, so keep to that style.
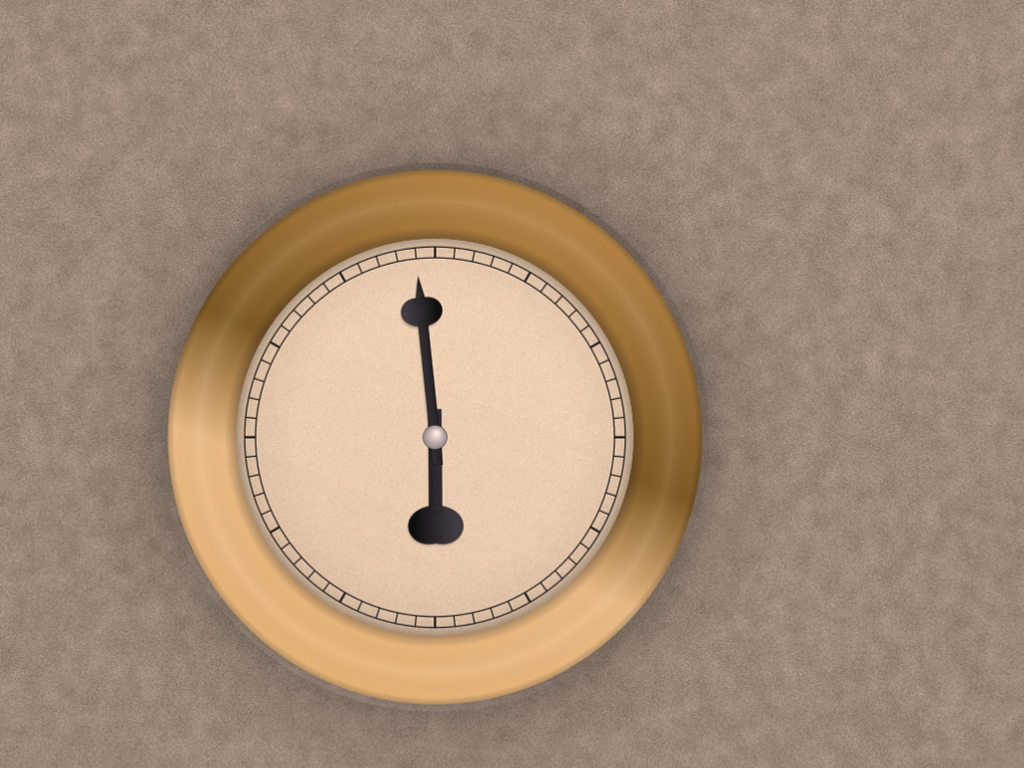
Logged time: 5:59
